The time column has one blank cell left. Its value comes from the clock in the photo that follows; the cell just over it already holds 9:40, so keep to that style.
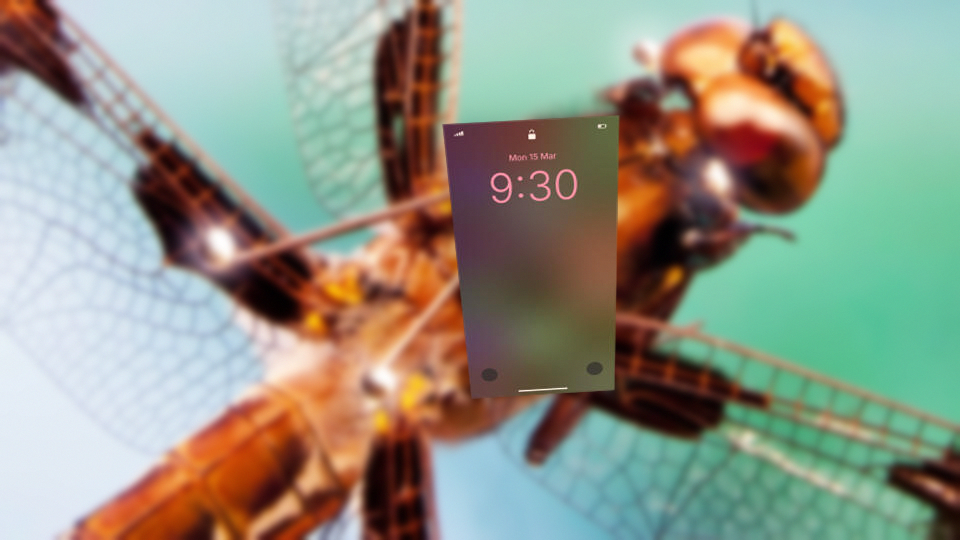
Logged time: 9:30
